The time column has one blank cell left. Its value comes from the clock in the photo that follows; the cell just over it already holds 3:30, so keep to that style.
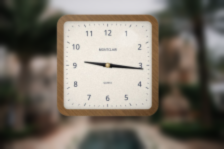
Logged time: 9:16
